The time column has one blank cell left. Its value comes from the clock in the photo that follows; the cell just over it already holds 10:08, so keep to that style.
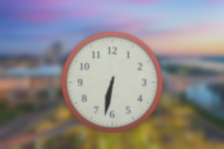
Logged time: 6:32
